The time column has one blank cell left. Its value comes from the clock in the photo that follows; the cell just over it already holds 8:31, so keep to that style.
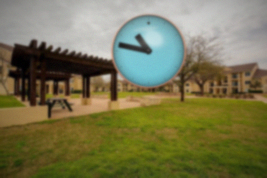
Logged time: 10:47
